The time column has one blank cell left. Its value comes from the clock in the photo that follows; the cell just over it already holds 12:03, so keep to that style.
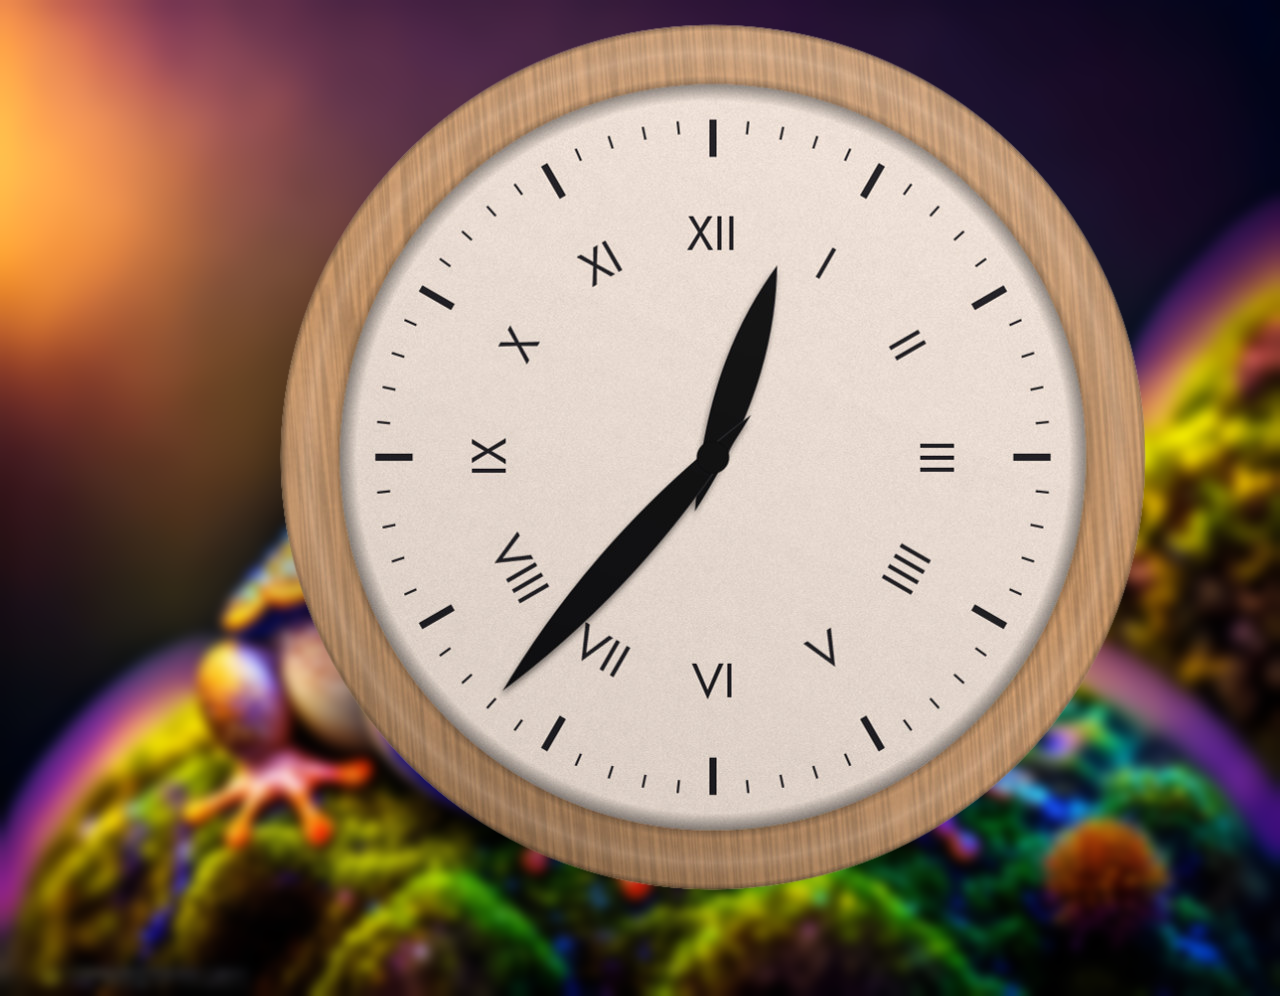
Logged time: 12:37
